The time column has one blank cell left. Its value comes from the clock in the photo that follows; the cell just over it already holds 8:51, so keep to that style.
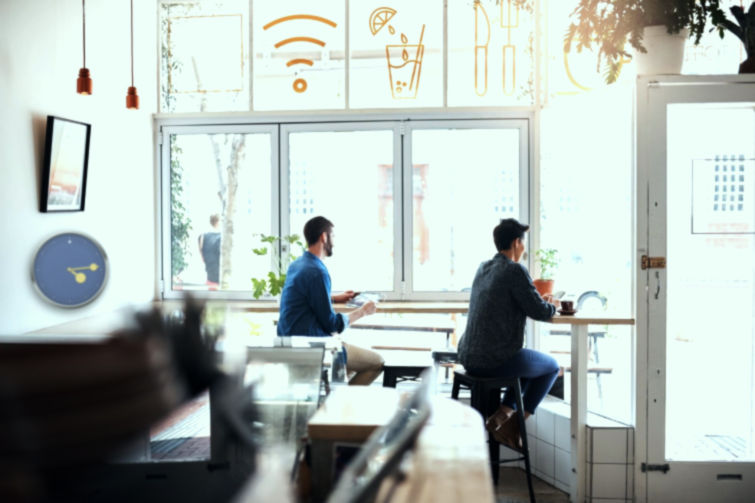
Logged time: 4:14
